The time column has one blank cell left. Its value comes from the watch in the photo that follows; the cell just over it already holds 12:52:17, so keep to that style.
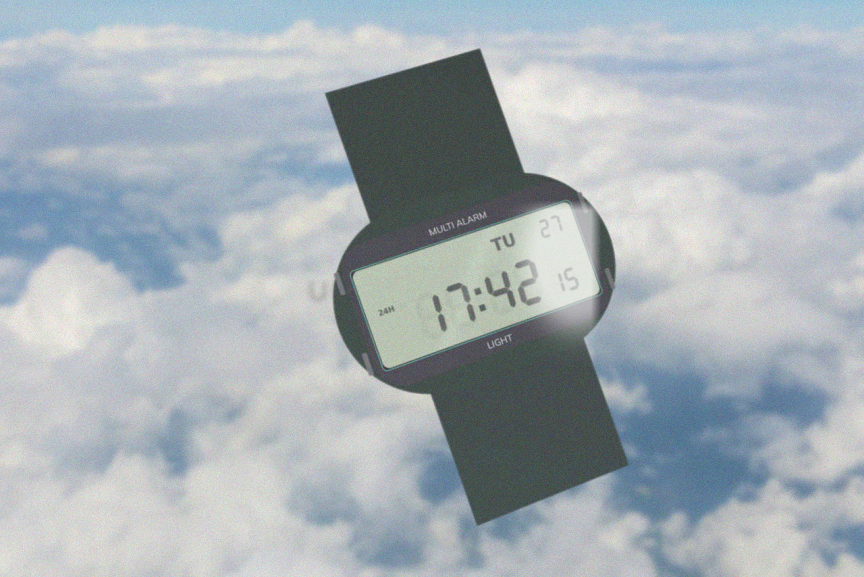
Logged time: 17:42:15
